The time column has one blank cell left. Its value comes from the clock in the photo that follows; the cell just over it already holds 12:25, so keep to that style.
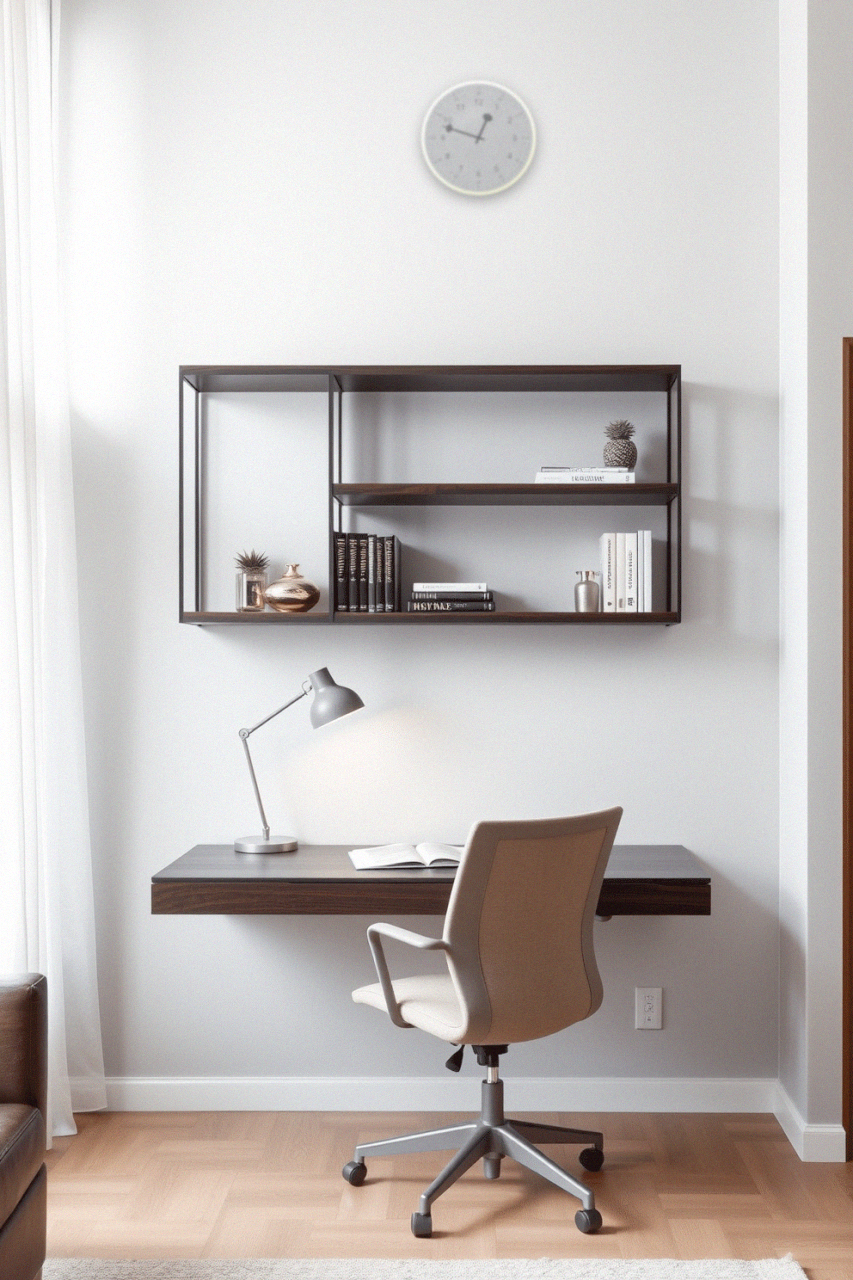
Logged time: 12:48
